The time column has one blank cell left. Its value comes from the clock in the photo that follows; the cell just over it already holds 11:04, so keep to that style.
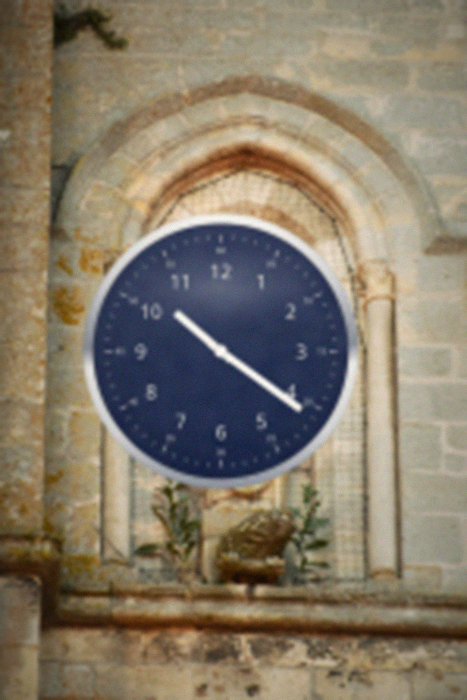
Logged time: 10:21
